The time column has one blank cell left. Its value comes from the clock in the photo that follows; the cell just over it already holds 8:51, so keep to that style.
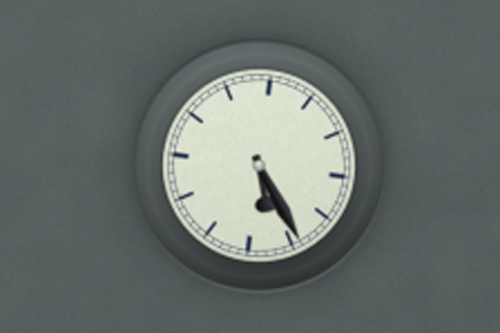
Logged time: 5:24
